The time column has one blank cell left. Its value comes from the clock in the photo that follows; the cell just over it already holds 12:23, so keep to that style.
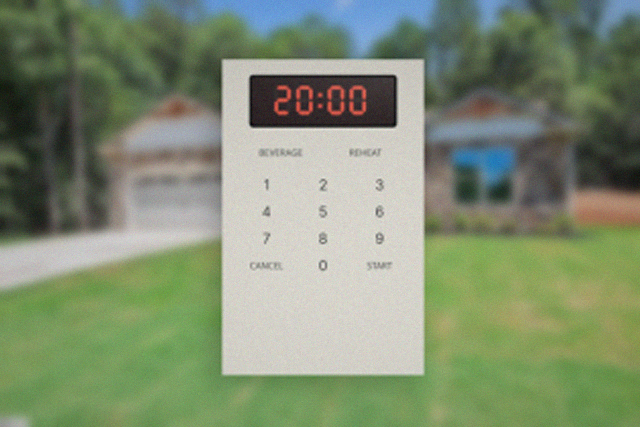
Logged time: 20:00
